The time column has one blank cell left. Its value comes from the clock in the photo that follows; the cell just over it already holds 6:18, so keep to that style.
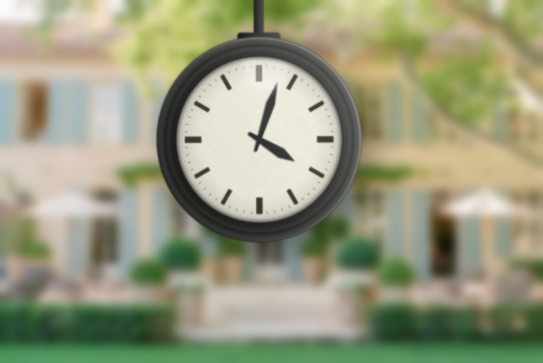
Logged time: 4:03
